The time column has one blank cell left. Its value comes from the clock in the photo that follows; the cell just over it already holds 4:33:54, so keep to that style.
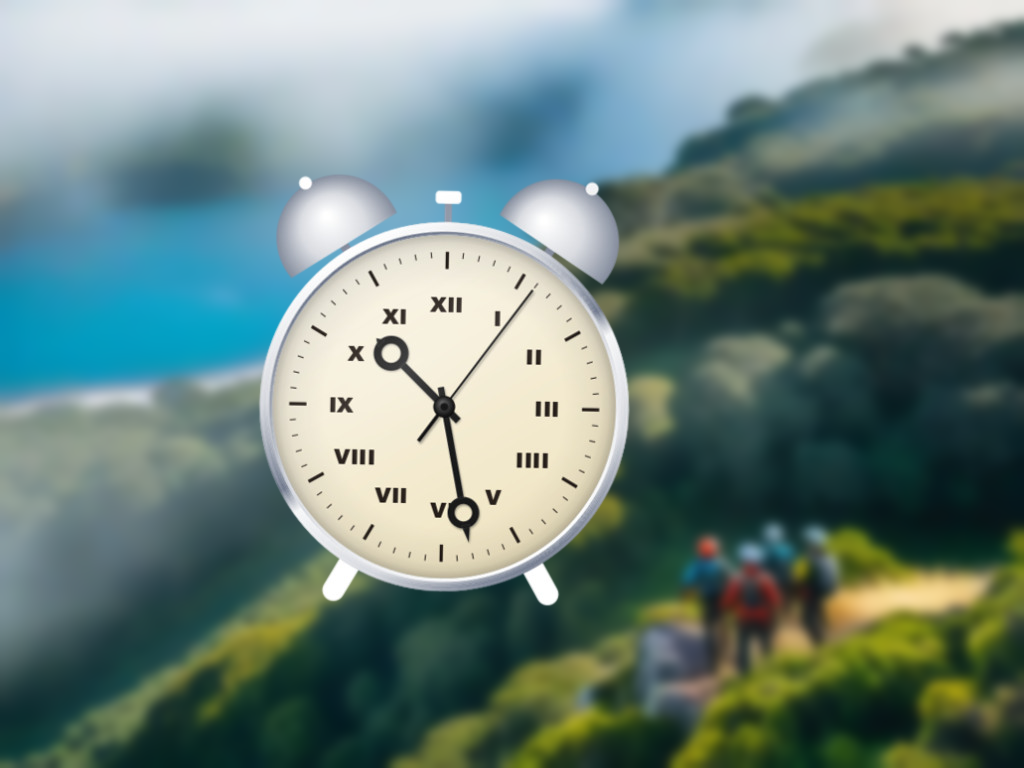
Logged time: 10:28:06
